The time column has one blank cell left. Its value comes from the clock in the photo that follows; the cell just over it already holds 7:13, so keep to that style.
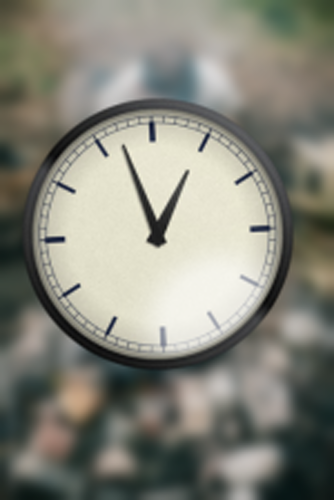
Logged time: 12:57
